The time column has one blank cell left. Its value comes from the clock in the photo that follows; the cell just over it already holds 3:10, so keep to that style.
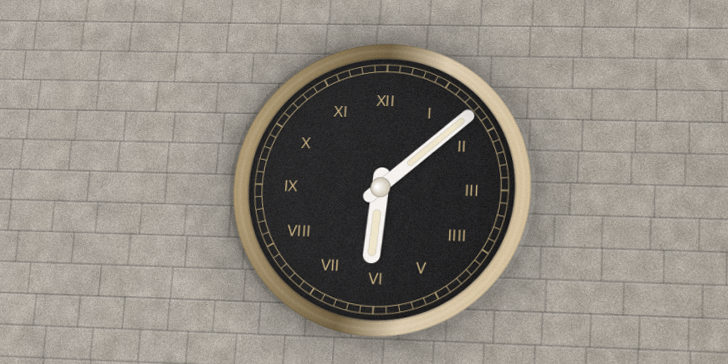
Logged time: 6:08
